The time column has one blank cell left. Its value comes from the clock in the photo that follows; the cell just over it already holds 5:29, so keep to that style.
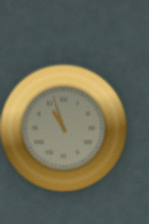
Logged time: 10:57
